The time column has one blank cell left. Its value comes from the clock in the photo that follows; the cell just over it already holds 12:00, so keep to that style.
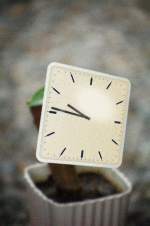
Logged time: 9:46
